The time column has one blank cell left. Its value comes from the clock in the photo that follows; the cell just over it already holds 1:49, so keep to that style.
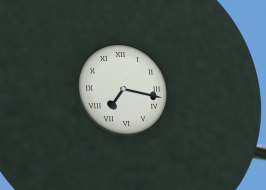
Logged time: 7:17
